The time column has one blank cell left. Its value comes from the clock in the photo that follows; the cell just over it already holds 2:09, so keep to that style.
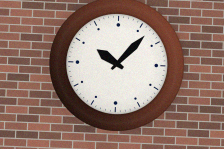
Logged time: 10:07
